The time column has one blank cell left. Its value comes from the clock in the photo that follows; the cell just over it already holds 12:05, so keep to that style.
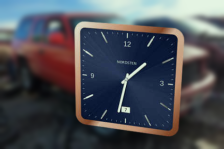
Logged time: 1:32
